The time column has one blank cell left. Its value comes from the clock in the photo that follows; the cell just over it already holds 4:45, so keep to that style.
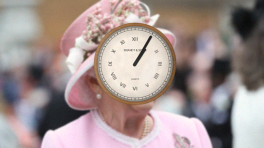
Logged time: 1:05
